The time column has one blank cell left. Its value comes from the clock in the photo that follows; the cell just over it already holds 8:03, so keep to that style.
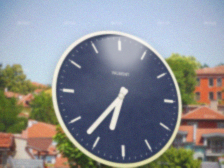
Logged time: 6:37
